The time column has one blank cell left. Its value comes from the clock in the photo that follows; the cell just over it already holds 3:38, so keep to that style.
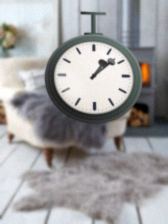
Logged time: 1:08
